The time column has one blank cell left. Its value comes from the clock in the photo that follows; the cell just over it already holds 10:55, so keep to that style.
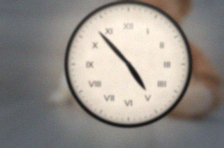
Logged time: 4:53
